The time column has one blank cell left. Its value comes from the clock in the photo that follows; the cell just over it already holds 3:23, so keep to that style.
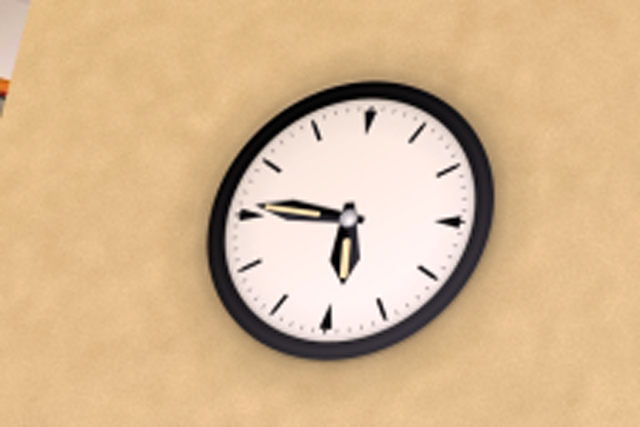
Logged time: 5:46
